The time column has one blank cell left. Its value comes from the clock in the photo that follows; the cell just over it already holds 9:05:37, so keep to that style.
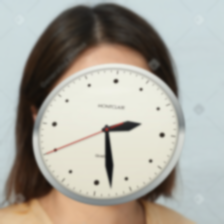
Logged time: 2:27:40
